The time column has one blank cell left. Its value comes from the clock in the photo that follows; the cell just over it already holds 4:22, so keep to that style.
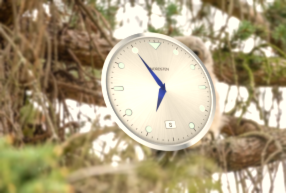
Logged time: 6:55
